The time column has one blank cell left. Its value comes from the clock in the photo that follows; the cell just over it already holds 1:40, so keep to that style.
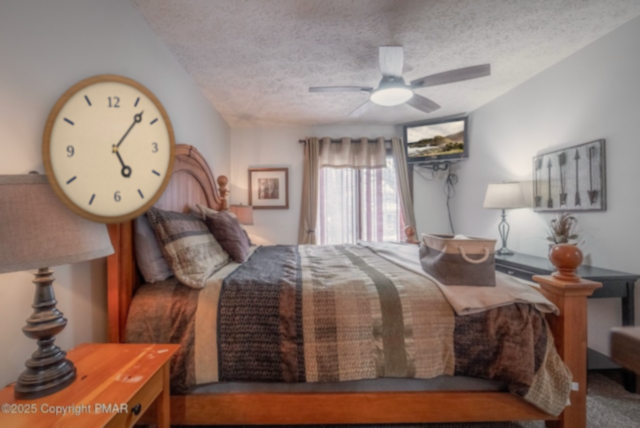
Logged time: 5:07
